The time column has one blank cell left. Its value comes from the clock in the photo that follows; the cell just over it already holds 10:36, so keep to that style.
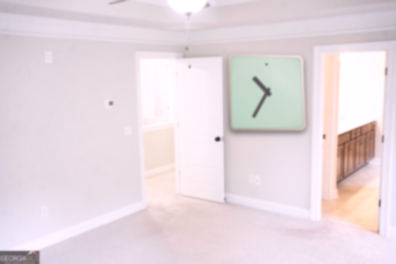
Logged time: 10:35
